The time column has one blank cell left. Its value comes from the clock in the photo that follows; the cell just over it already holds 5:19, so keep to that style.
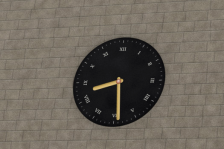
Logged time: 8:29
